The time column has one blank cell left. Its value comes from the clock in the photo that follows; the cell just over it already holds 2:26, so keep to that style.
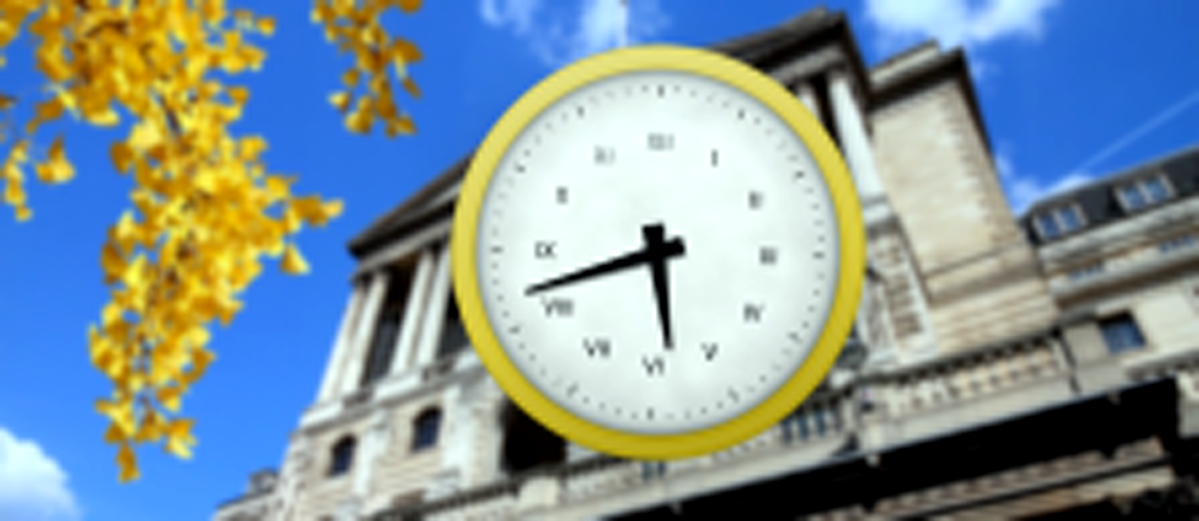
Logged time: 5:42
